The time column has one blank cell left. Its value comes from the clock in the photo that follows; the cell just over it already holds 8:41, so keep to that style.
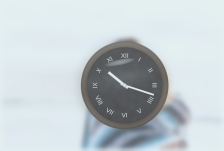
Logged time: 10:18
